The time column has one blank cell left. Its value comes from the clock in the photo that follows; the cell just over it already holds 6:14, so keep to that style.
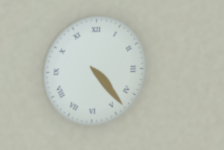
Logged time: 4:23
